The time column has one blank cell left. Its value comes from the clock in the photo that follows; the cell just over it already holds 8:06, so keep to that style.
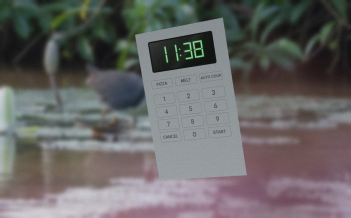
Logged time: 11:38
